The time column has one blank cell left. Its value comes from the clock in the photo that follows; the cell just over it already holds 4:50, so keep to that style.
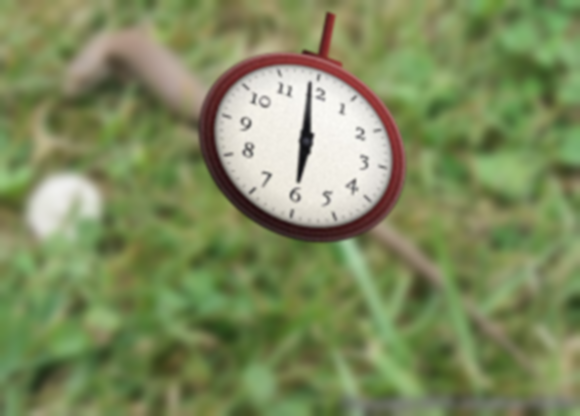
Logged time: 5:59
